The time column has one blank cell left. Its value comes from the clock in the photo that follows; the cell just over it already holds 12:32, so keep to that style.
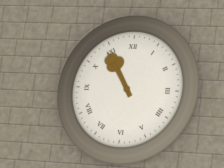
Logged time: 10:54
